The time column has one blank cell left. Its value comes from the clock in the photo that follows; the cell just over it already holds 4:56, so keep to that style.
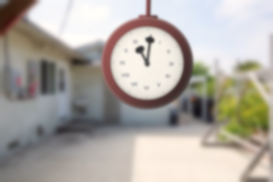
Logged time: 11:01
